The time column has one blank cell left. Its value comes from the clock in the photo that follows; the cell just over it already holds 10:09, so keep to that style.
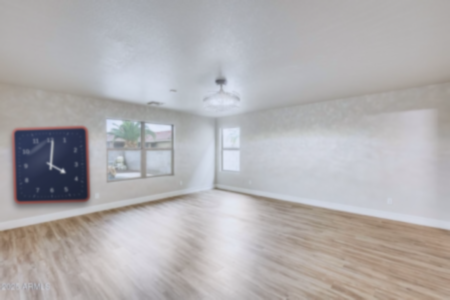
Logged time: 4:01
